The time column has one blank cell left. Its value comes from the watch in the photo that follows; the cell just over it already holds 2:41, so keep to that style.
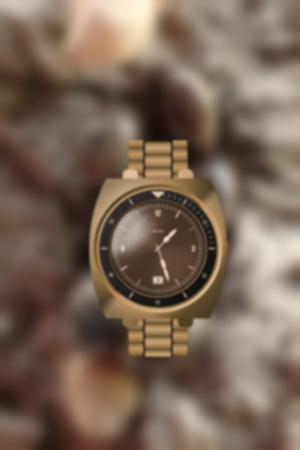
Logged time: 1:27
